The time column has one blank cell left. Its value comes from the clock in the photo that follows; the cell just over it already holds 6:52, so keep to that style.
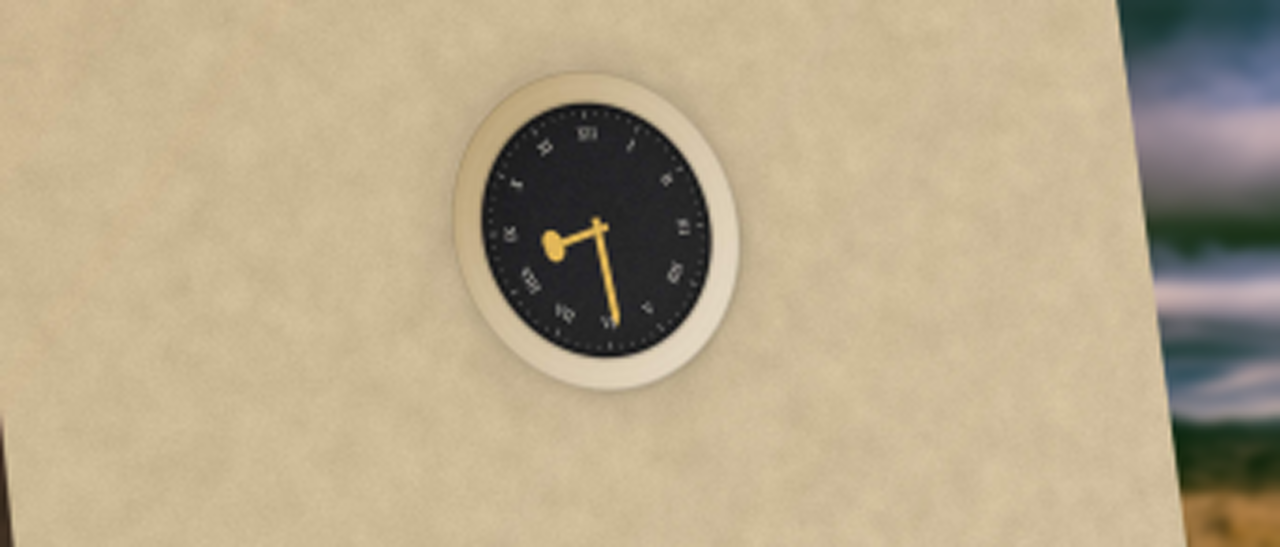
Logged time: 8:29
